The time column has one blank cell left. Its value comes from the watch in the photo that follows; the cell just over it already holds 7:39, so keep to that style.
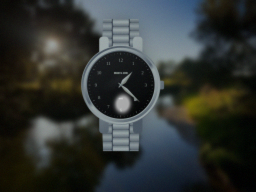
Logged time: 1:22
